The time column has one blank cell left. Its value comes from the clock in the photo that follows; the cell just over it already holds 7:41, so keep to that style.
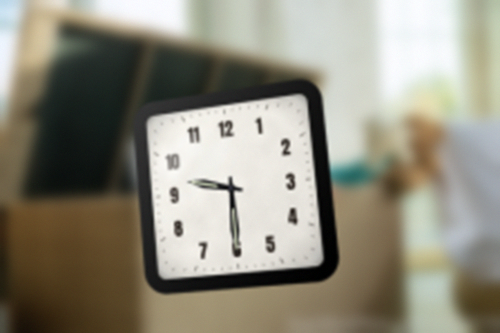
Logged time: 9:30
